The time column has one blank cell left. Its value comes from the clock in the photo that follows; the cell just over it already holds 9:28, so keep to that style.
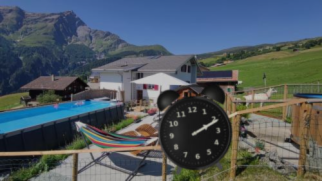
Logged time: 2:11
